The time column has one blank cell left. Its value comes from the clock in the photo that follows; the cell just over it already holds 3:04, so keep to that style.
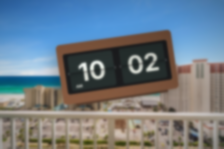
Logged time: 10:02
